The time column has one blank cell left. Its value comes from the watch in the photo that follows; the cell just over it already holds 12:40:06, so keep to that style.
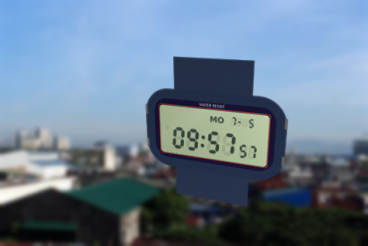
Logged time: 9:57:57
